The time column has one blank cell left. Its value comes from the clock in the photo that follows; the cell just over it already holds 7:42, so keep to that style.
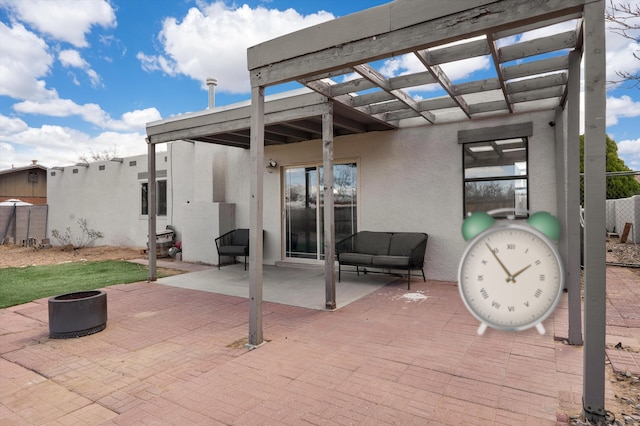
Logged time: 1:54
